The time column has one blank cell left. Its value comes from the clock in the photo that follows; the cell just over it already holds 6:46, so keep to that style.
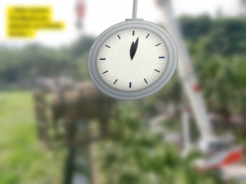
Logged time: 12:02
